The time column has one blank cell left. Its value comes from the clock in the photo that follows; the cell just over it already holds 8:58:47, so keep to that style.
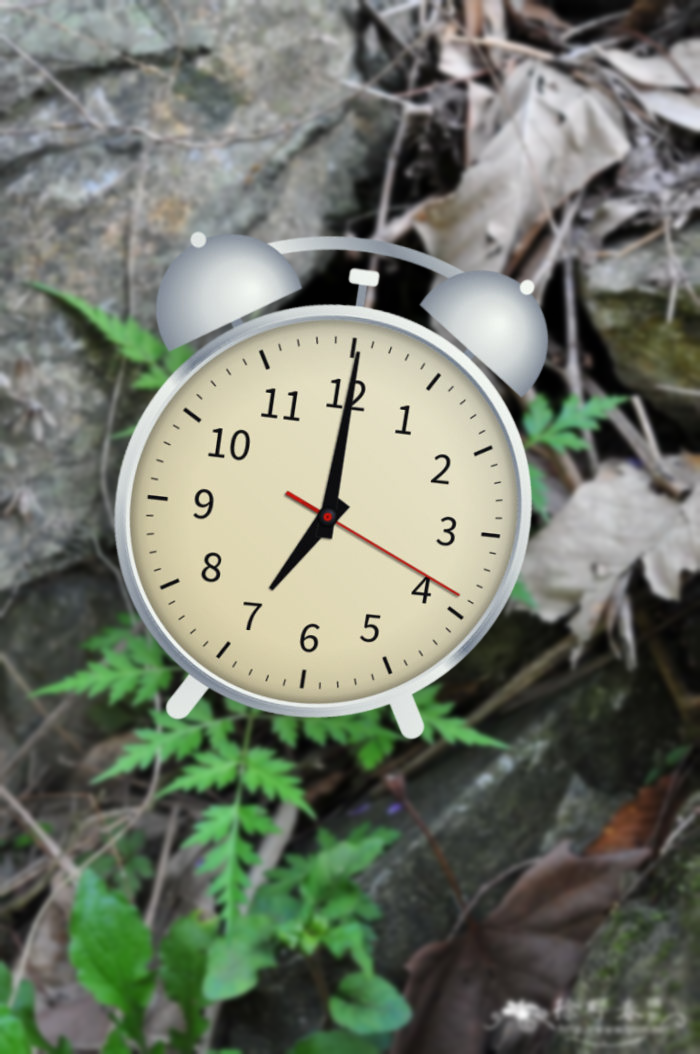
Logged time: 7:00:19
